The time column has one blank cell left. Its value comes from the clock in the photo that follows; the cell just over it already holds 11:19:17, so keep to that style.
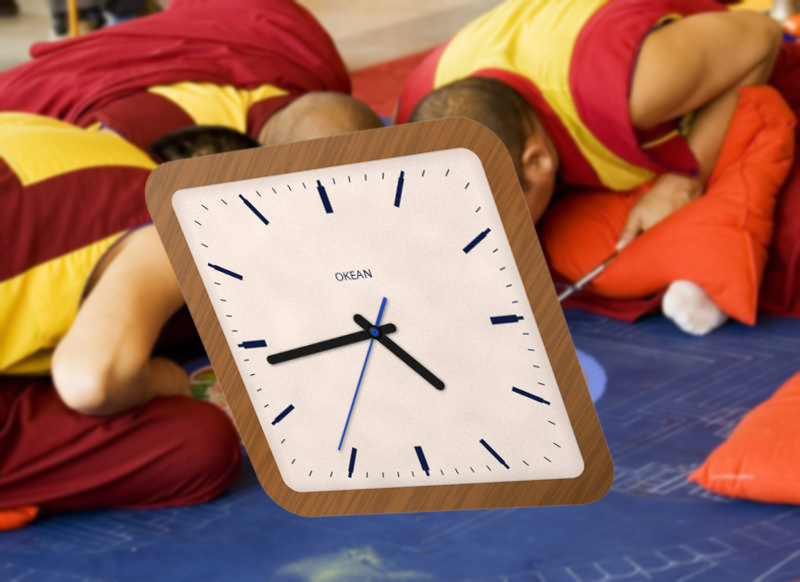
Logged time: 4:43:36
